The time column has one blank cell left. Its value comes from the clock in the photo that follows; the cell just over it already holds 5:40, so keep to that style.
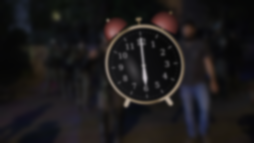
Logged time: 6:00
